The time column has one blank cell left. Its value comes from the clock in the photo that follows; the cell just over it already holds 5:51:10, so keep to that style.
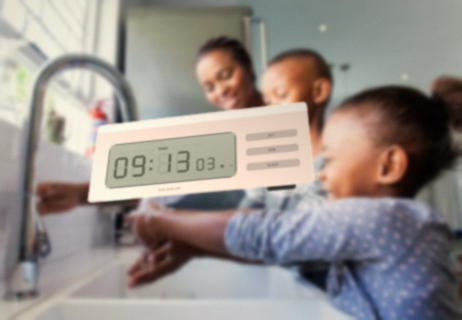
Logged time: 9:13:03
